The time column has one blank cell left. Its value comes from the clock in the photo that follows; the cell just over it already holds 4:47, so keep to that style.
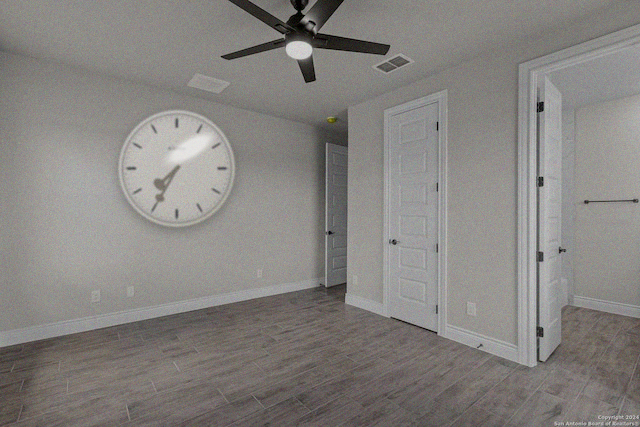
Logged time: 7:35
